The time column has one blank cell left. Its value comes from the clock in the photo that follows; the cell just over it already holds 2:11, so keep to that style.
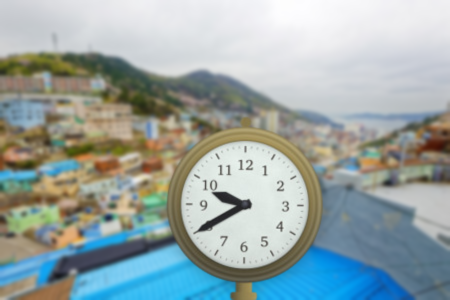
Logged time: 9:40
